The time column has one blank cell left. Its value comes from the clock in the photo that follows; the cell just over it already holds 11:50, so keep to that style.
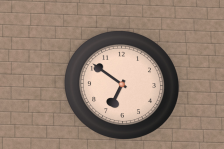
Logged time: 6:51
